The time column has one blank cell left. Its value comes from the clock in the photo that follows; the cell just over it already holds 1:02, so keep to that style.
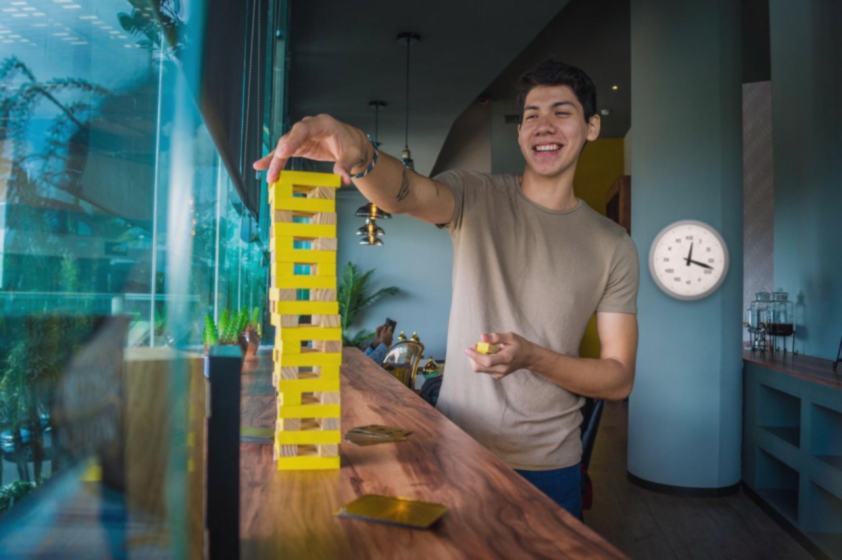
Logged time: 12:18
